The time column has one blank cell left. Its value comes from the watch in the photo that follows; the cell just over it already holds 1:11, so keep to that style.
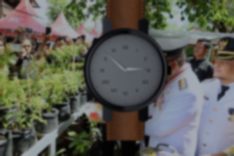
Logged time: 2:52
